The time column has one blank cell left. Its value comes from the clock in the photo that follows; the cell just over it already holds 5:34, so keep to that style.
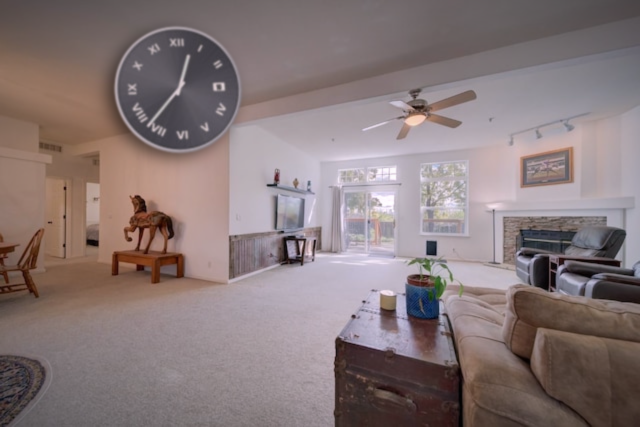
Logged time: 12:37
